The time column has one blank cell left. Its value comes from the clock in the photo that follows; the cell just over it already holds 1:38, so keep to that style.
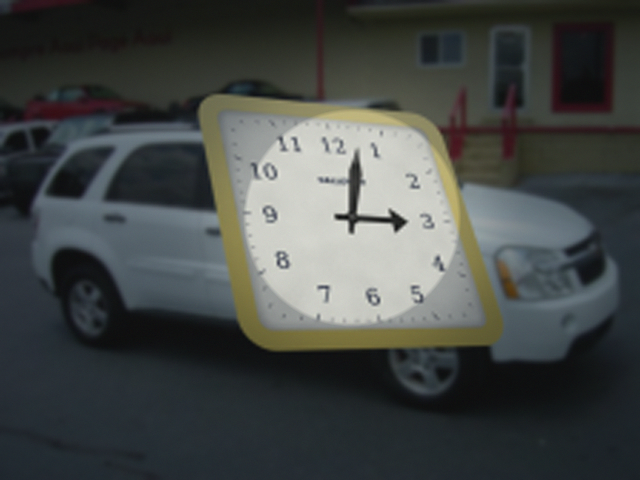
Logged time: 3:03
